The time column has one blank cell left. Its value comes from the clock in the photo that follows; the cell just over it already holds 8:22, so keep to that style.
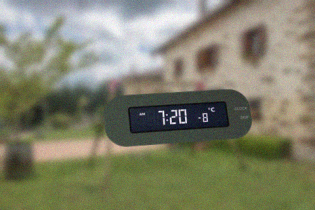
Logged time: 7:20
